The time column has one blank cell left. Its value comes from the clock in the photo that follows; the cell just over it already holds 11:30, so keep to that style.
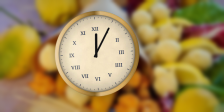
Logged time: 12:05
